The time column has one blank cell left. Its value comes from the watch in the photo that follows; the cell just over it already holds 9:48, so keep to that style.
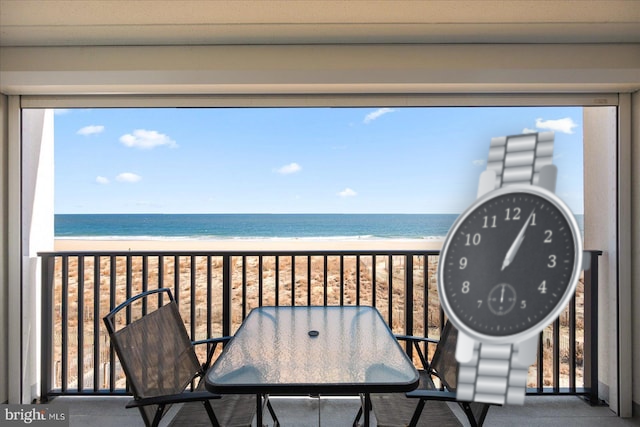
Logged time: 1:04
